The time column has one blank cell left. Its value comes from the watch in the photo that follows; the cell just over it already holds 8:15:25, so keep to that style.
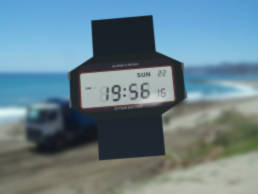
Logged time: 19:56:16
